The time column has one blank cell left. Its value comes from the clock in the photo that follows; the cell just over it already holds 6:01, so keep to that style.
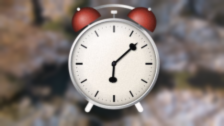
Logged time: 6:08
